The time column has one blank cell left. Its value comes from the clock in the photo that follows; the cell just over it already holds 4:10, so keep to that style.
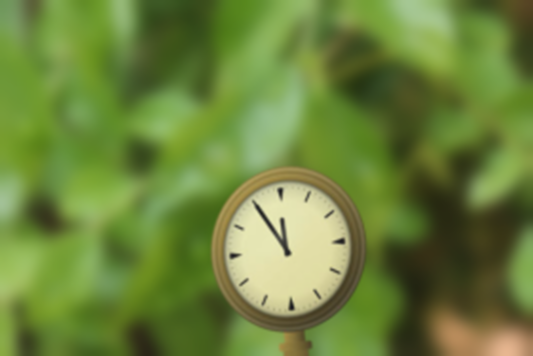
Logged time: 11:55
